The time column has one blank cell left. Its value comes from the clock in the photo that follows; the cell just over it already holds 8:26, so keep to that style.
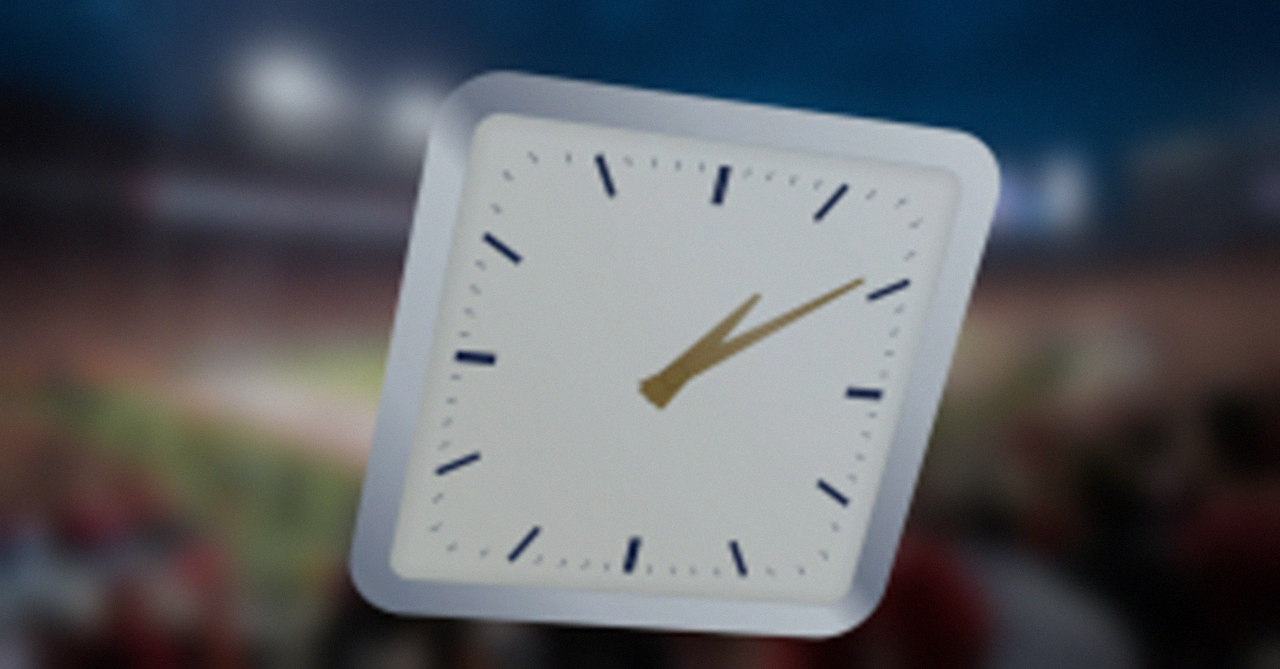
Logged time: 1:09
